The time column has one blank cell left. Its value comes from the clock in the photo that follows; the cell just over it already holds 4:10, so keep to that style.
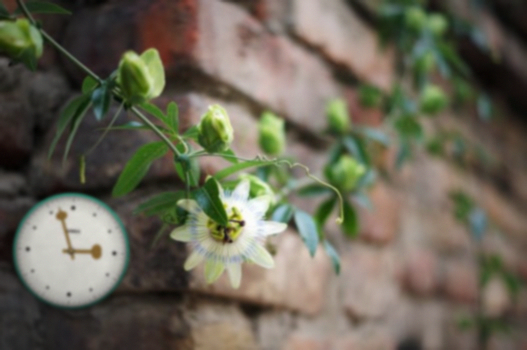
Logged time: 2:57
